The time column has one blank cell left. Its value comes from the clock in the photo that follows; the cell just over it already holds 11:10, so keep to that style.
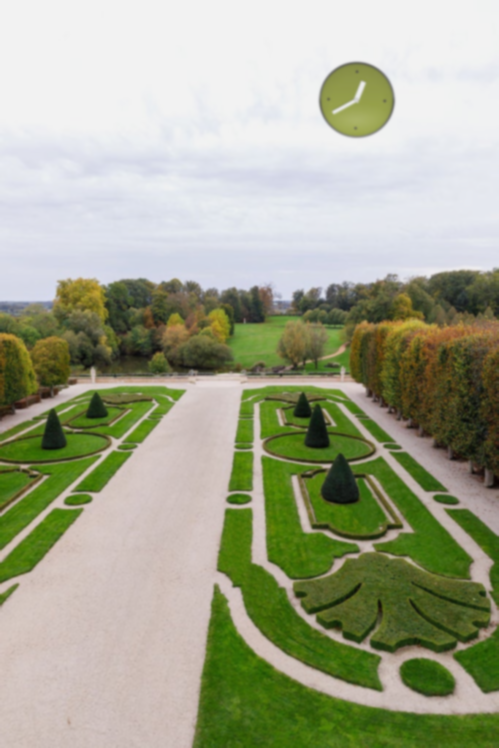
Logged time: 12:40
